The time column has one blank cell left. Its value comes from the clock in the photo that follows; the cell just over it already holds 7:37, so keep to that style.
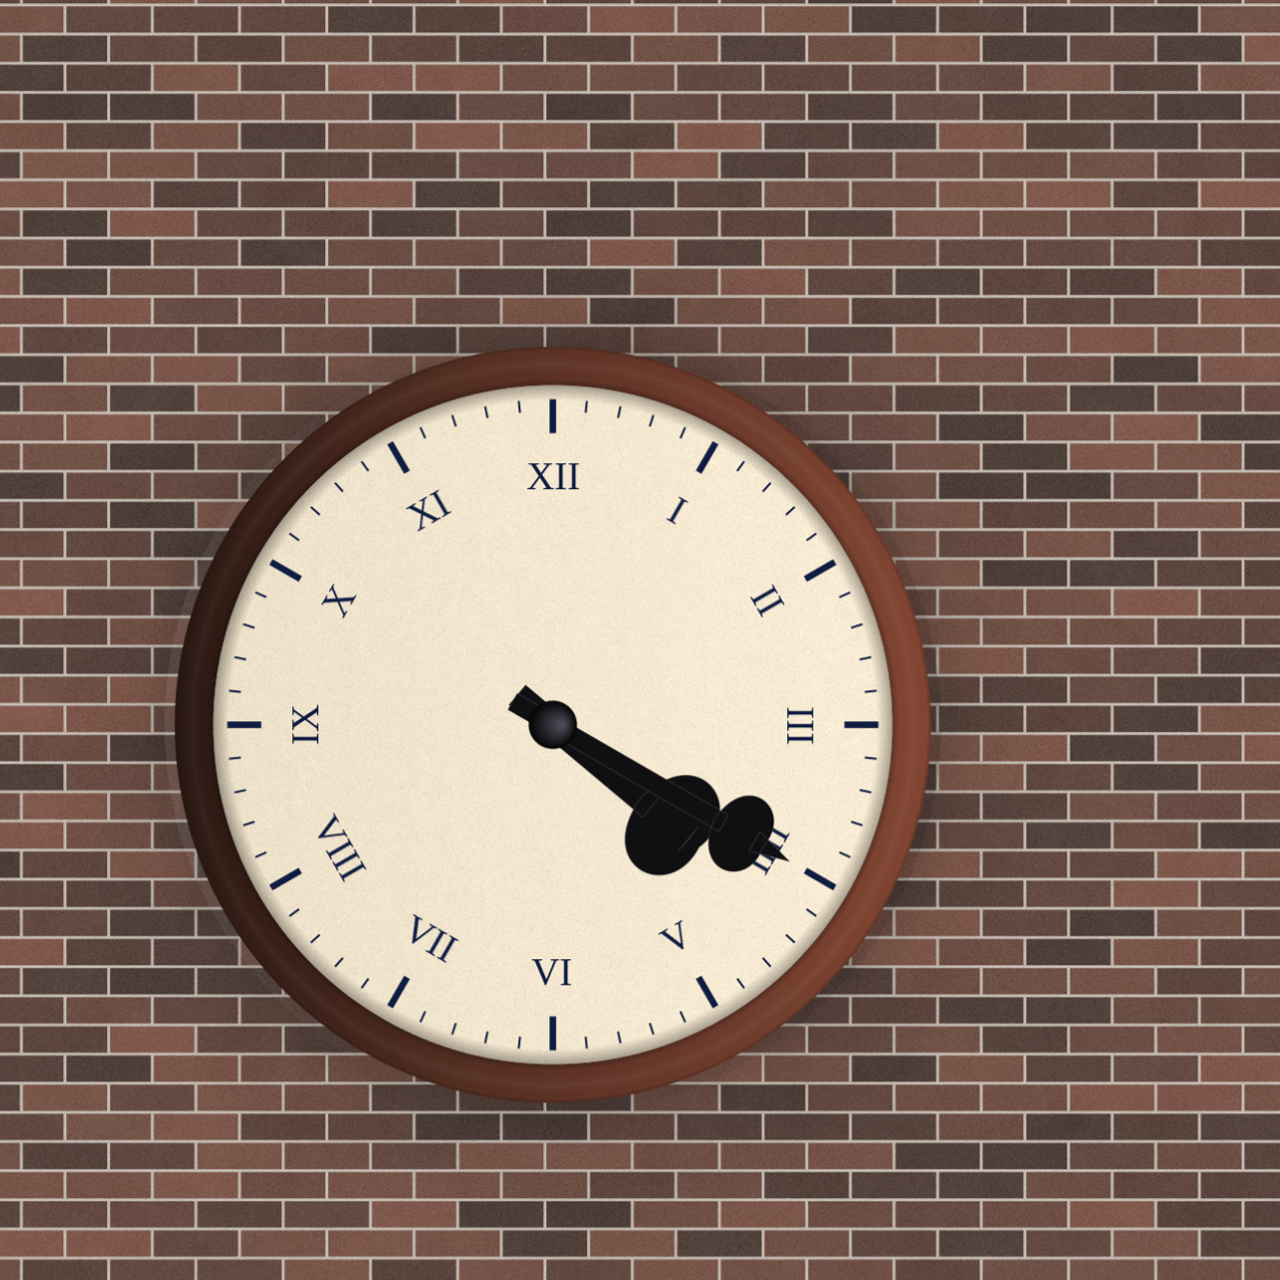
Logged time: 4:20
